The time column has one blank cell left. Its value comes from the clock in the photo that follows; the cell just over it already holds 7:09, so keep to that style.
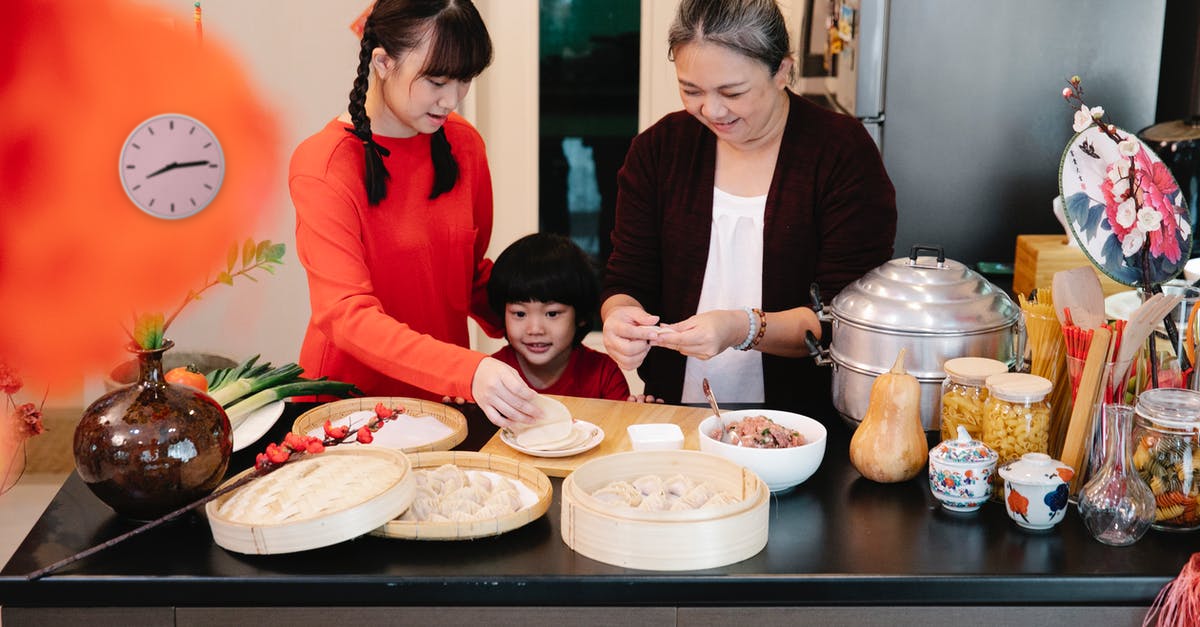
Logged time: 8:14
